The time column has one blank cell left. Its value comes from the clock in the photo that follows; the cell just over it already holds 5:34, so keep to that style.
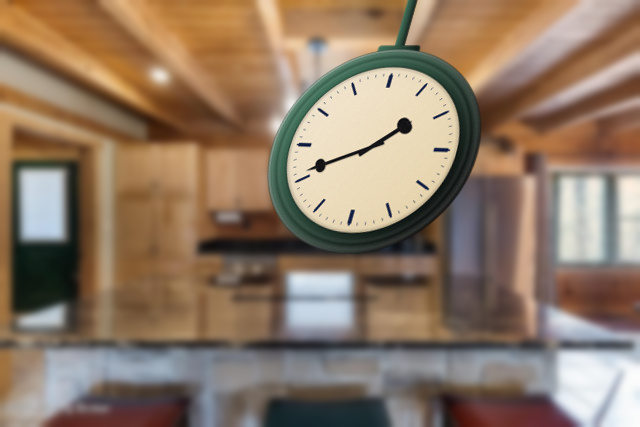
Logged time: 1:41
